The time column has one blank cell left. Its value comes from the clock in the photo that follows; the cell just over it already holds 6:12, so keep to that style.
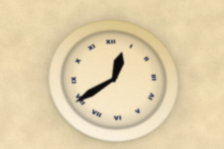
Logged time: 12:40
